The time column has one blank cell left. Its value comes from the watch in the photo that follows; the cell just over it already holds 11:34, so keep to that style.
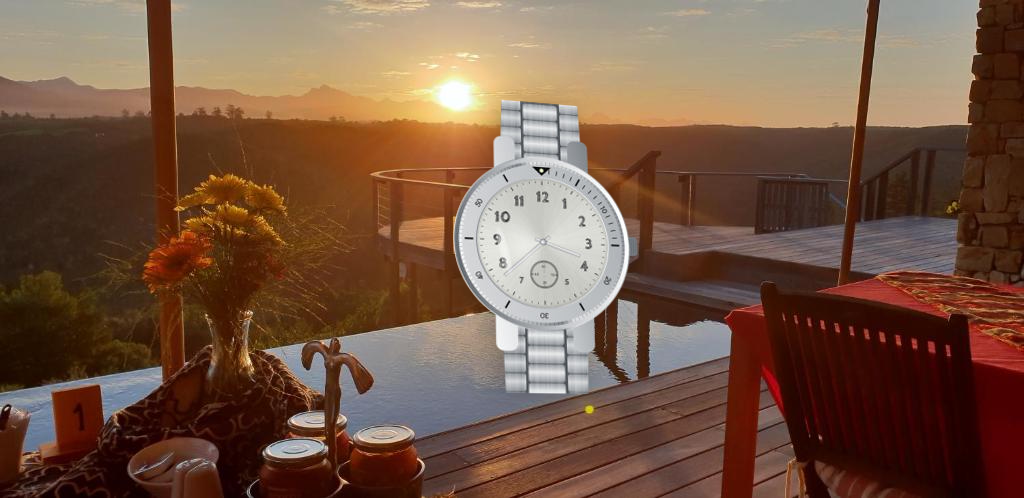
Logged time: 3:38
